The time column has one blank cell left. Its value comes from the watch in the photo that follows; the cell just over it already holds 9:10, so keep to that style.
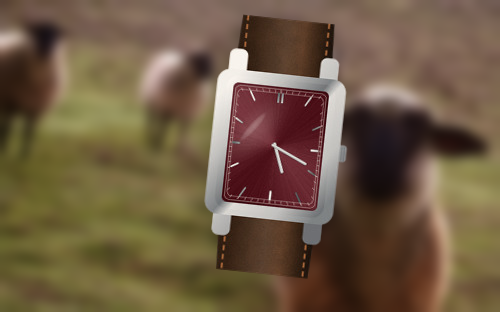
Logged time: 5:19
